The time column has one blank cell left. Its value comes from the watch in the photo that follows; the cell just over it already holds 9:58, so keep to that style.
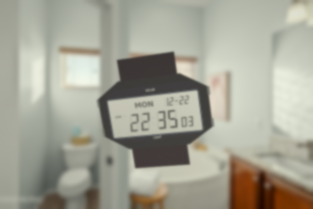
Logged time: 22:35
